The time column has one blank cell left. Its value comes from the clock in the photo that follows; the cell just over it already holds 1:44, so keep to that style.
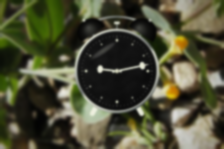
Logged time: 9:13
